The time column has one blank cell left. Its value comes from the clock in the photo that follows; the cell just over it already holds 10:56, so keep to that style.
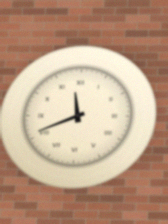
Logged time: 11:41
